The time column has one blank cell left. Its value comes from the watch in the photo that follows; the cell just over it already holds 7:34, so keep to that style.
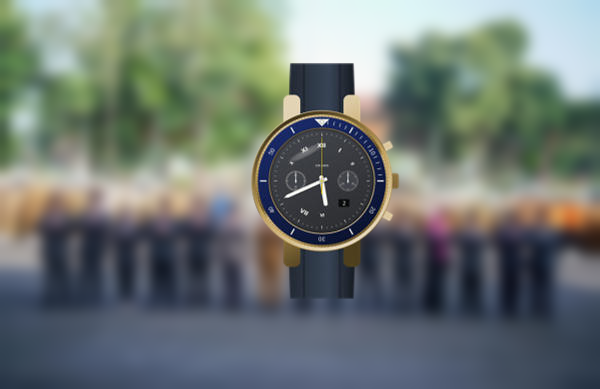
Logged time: 5:41
